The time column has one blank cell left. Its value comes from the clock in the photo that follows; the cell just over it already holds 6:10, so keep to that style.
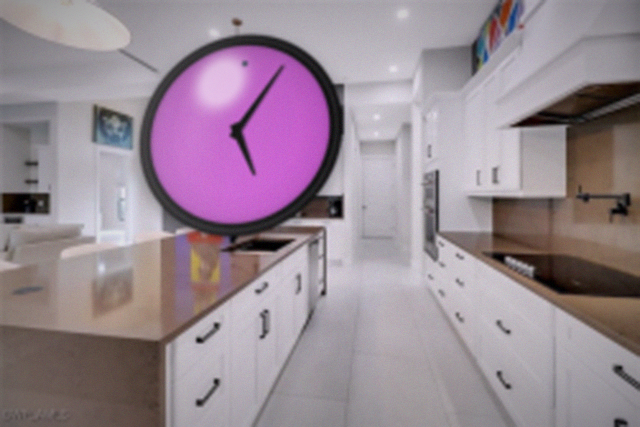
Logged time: 5:05
